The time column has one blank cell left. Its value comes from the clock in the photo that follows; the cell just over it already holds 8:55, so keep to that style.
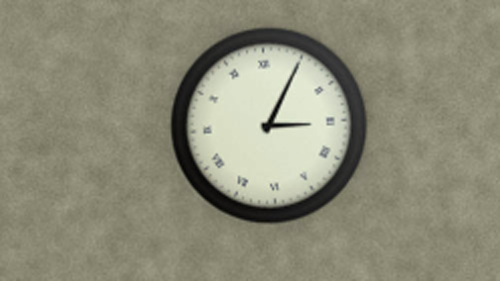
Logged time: 3:05
